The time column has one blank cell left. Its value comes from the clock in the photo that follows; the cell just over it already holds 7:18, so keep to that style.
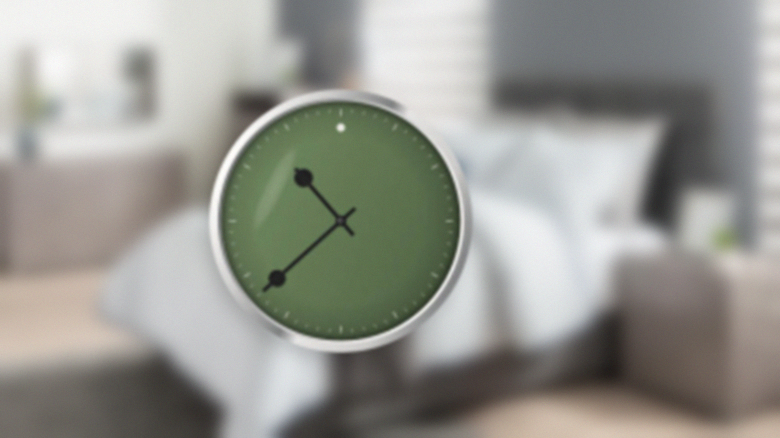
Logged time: 10:38
